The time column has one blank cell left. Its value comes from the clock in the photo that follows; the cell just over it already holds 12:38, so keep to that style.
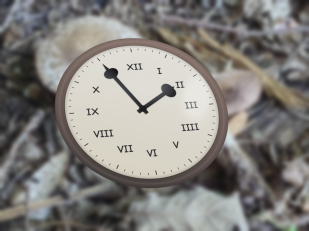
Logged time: 1:55
